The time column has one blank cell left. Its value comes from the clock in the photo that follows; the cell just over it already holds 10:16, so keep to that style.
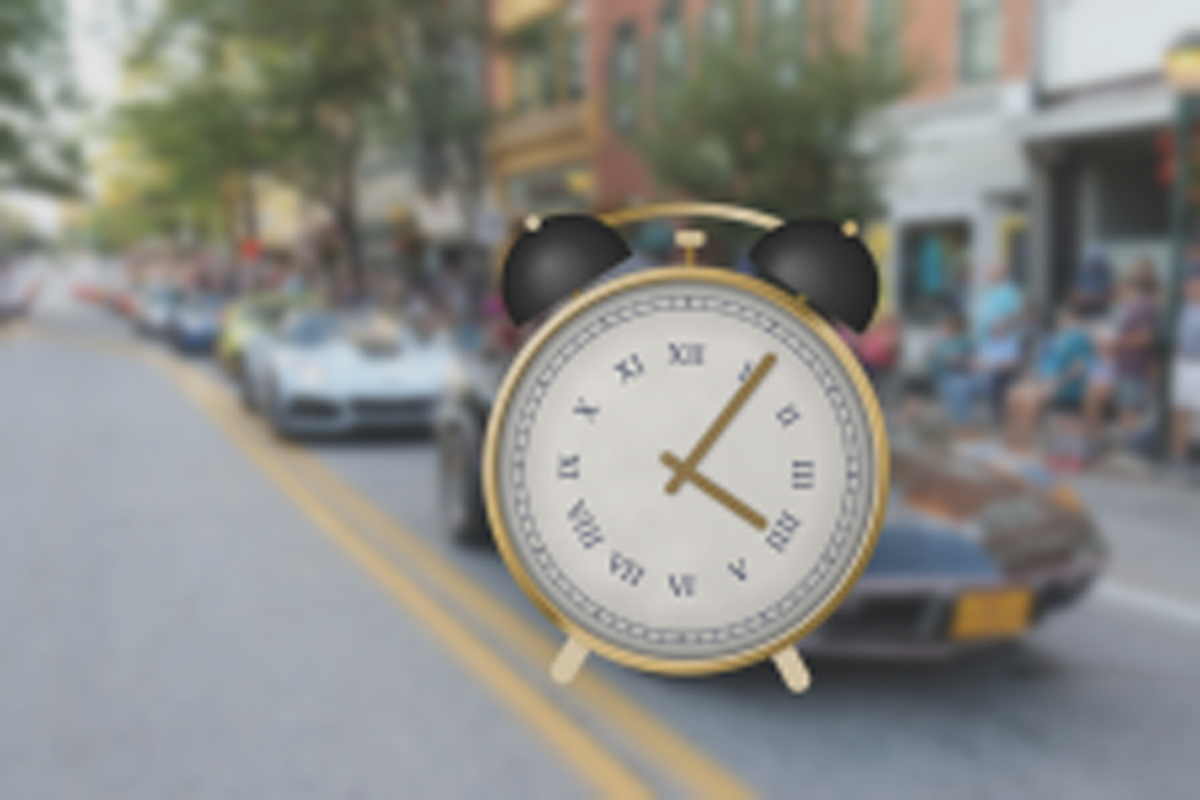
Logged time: 4:06
